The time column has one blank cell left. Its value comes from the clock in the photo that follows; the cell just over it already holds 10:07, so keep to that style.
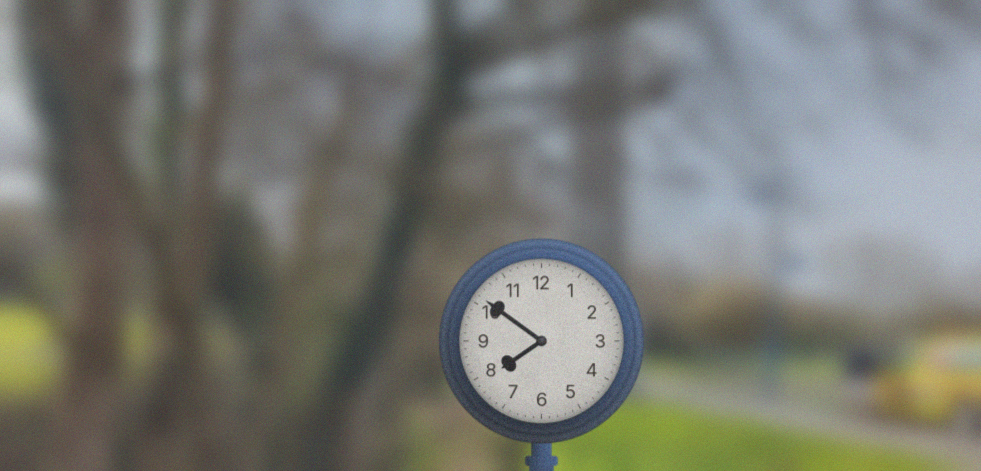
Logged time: 7:51
